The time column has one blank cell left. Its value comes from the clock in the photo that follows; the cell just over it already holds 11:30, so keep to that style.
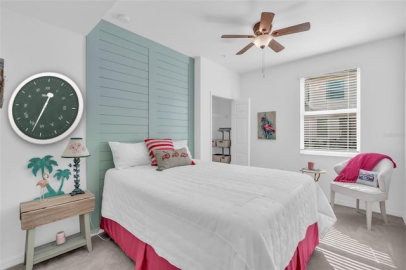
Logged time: 12:33
